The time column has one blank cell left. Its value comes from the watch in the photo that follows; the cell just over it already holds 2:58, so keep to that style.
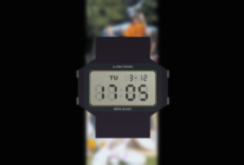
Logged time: 17:05
